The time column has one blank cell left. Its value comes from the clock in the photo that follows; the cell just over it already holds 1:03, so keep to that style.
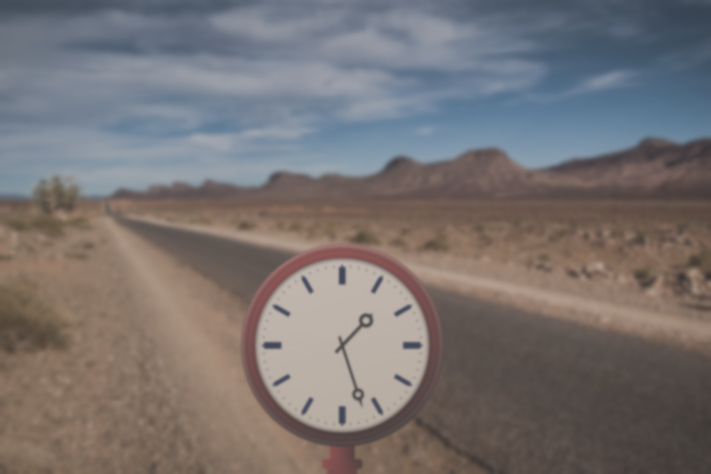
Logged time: 1:27
